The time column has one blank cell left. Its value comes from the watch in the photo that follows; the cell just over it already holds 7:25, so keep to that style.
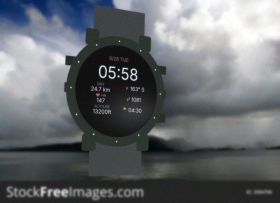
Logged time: 5:58
